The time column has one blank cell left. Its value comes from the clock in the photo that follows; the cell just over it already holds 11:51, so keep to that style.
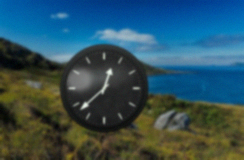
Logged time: 12:38
